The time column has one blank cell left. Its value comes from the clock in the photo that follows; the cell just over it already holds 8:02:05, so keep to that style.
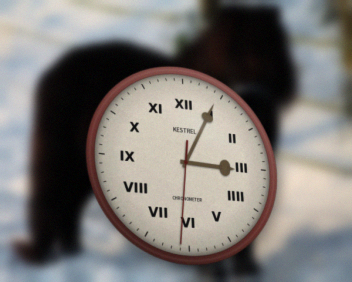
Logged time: 3:04:31
